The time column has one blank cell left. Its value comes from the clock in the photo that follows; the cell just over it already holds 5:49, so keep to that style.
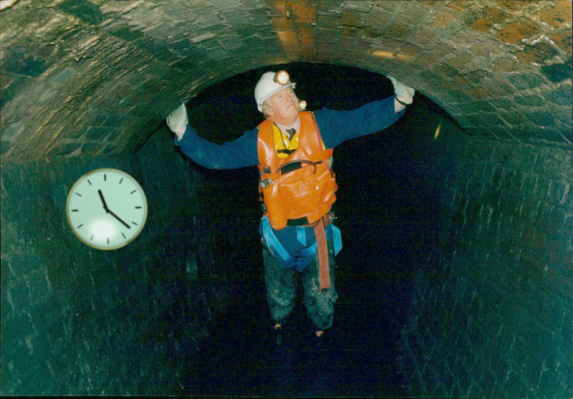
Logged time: 11:22
